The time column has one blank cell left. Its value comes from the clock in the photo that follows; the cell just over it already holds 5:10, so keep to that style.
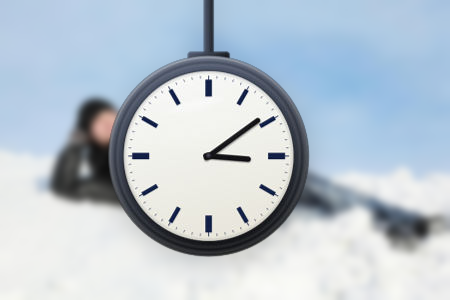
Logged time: 3:09
